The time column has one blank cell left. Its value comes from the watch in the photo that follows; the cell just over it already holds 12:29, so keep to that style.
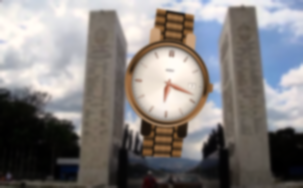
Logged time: 6:18
